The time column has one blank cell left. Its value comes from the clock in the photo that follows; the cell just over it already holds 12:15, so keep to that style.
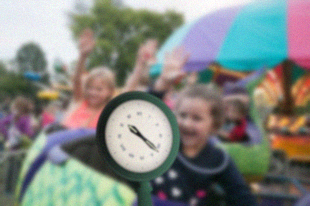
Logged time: 10:22
